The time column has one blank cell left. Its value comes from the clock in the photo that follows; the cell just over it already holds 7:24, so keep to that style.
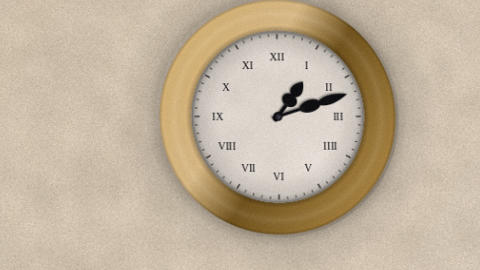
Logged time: 1:12
